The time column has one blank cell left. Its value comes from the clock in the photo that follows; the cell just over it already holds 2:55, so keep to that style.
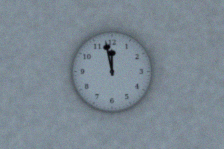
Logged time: 11:58
